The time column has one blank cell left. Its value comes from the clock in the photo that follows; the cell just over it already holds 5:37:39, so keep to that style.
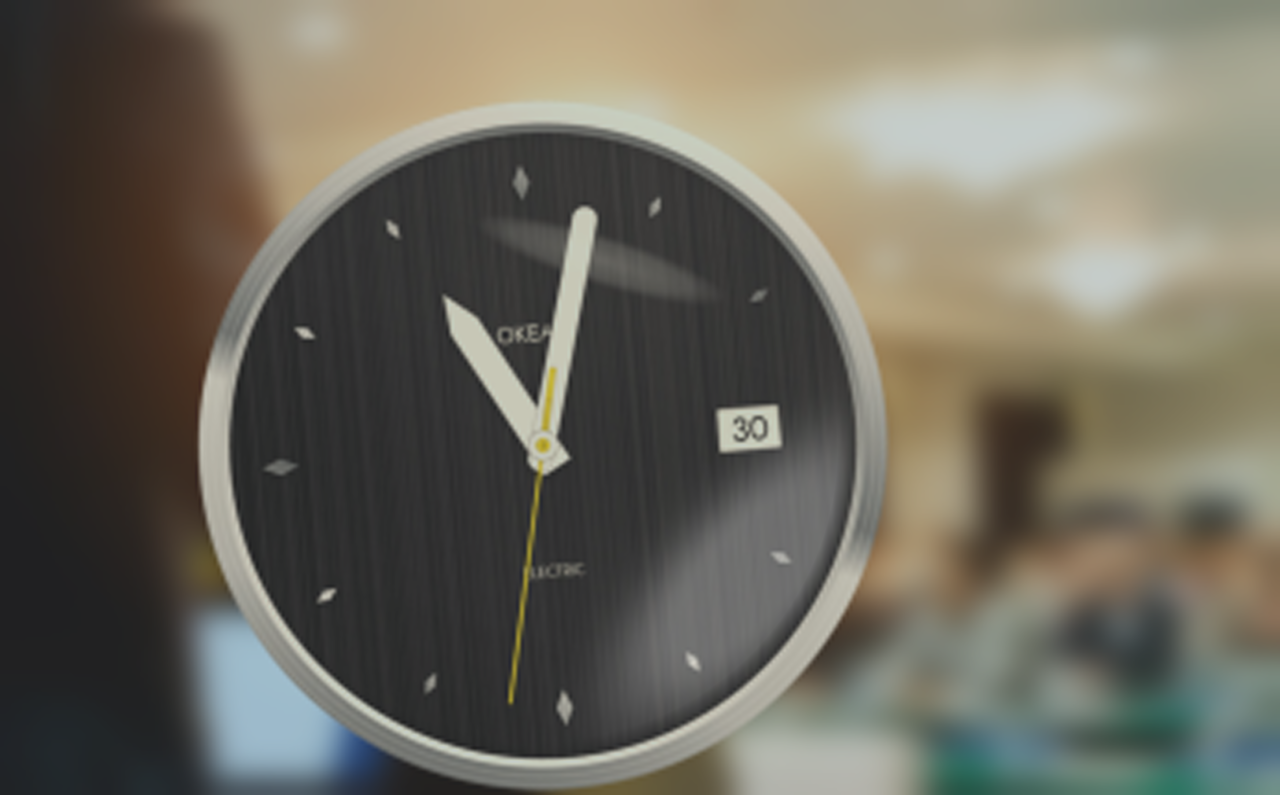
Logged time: 11:02:32
